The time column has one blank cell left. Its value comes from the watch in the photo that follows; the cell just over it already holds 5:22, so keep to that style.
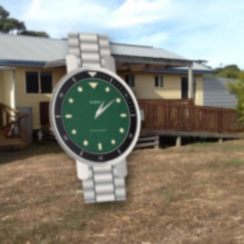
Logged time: 1:09
